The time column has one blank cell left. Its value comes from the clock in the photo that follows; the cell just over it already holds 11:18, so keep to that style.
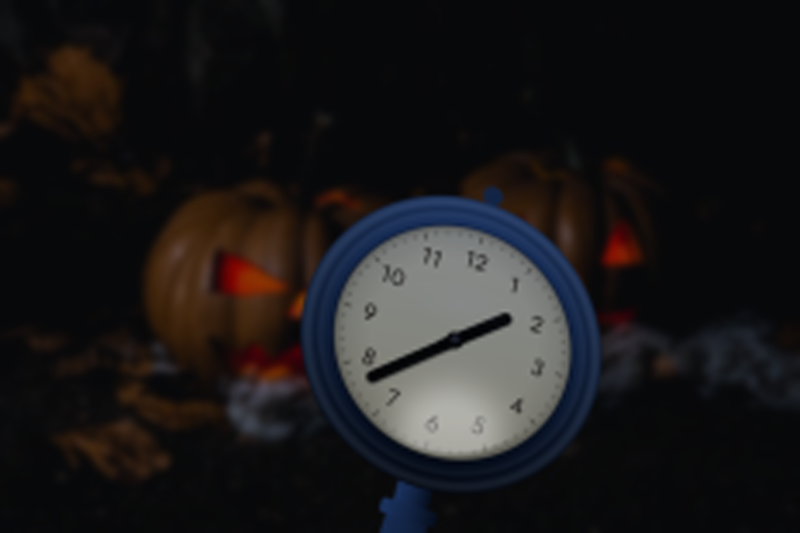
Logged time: 1:38
